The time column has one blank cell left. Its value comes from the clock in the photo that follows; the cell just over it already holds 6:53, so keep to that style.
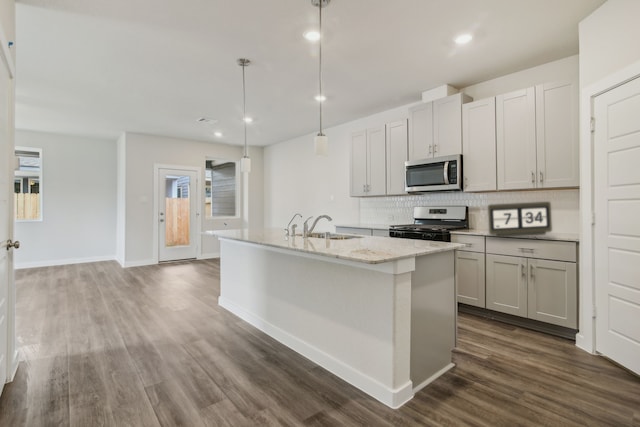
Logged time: 7:34
